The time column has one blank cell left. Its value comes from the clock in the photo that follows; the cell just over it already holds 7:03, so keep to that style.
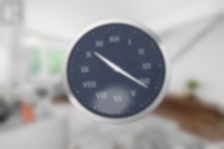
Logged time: 10:21
